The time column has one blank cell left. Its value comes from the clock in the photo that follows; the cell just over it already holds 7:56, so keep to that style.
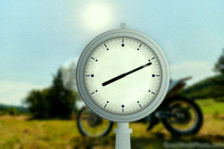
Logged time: 8:11
